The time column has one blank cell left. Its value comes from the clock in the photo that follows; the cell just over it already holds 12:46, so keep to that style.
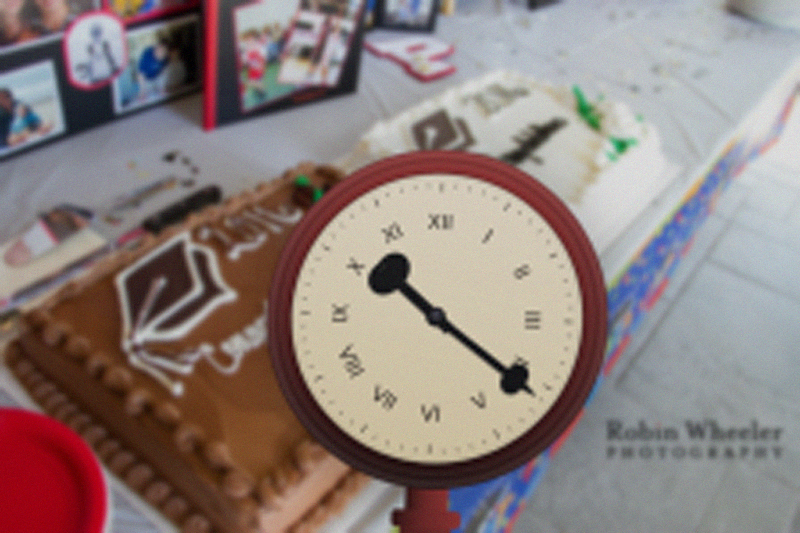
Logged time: 10:21
